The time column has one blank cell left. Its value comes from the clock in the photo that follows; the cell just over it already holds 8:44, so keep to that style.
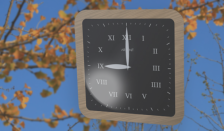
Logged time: 9:00
